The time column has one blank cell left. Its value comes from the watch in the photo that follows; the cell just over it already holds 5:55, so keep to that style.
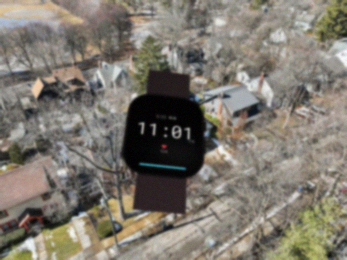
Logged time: 11:01
